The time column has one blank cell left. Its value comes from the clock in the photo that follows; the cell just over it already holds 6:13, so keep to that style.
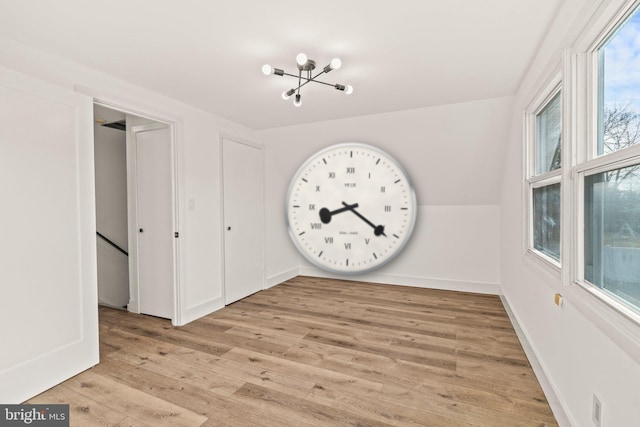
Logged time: 8:21
